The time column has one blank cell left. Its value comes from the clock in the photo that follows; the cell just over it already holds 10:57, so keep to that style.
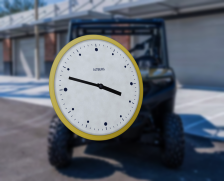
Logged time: 3:48
